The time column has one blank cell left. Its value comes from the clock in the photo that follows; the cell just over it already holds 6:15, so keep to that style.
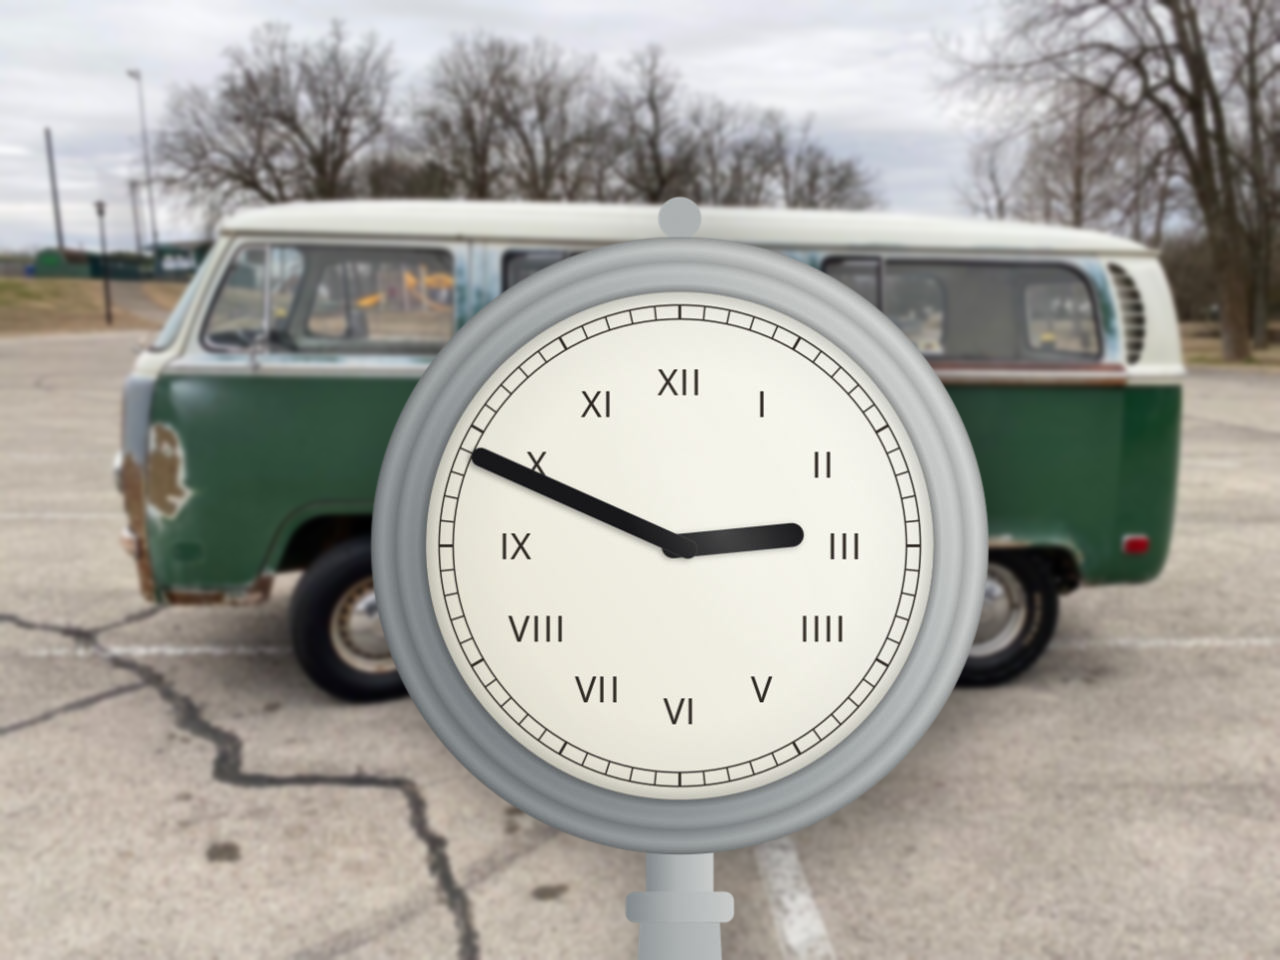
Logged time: 2:49
